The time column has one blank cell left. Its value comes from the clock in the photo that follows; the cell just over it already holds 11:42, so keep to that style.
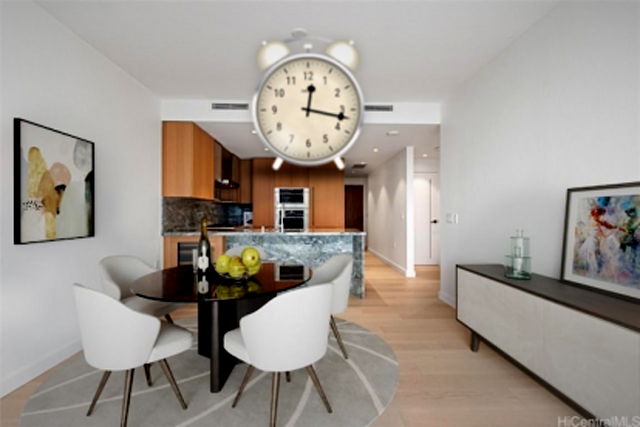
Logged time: 12:17
